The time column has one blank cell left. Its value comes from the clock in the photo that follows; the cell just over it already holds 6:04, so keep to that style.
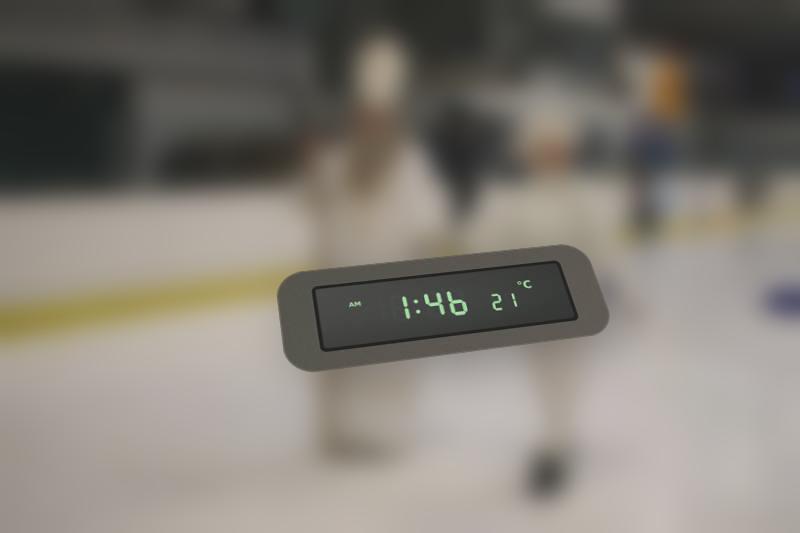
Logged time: 1:46
